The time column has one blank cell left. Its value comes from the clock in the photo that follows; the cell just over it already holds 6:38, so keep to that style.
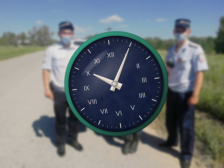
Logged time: 10:05
